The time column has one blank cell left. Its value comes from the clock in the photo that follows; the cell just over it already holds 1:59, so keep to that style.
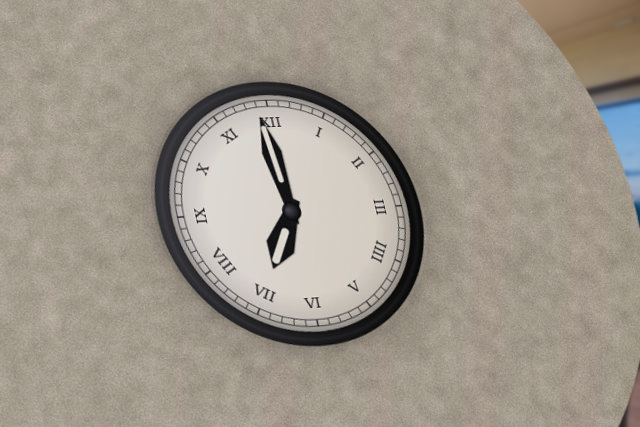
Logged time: 6:59
